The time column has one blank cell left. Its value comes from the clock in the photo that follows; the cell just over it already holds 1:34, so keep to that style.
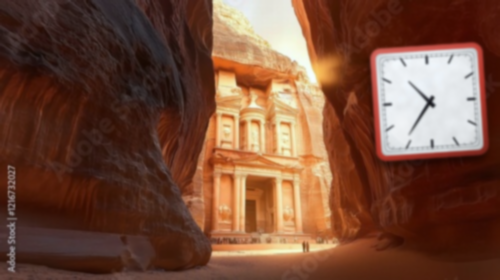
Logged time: 10:36
